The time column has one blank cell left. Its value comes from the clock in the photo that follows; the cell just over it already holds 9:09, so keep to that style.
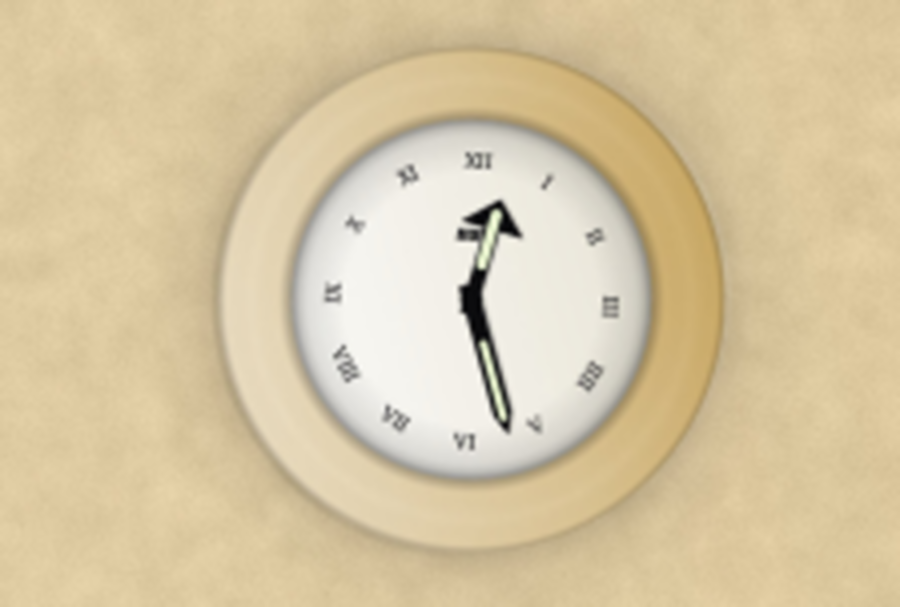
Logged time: 12:27
